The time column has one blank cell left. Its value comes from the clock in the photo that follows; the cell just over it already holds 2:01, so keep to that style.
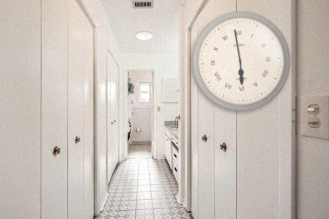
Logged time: 5:59
